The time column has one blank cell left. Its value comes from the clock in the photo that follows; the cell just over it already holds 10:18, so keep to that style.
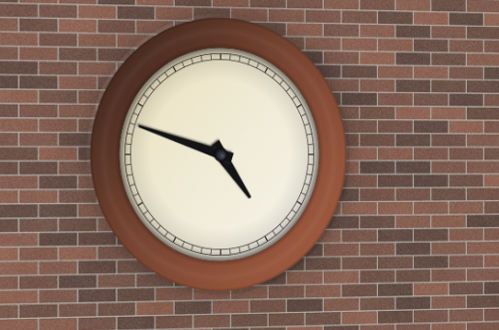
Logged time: 4:48
